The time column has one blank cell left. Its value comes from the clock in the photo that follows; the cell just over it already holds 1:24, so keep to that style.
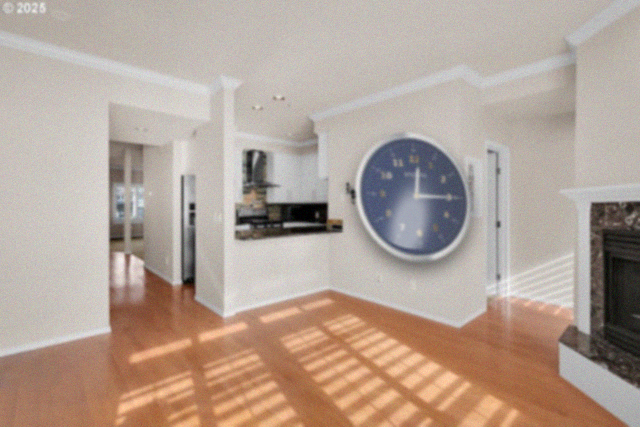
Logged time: 12:15
